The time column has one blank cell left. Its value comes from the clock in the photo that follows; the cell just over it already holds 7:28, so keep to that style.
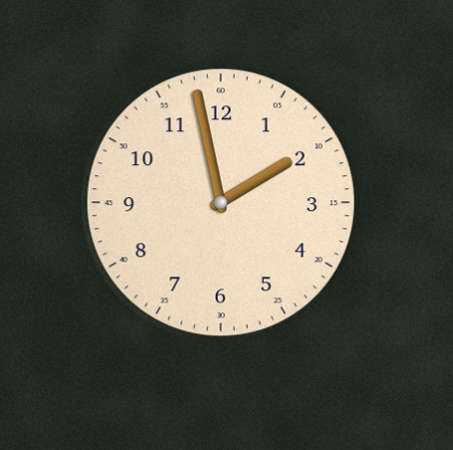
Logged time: 1:58
